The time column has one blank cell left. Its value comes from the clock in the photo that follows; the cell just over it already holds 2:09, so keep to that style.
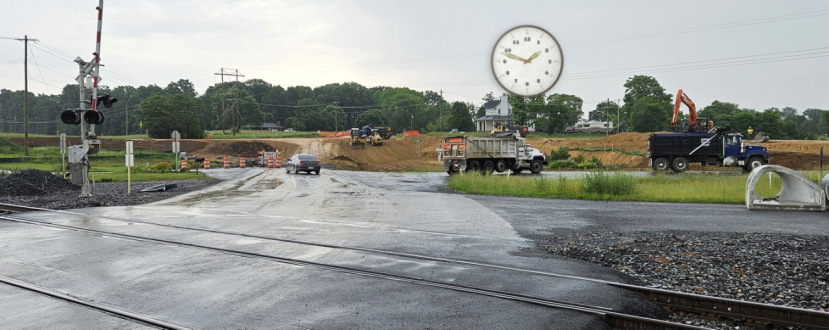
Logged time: 1:48
